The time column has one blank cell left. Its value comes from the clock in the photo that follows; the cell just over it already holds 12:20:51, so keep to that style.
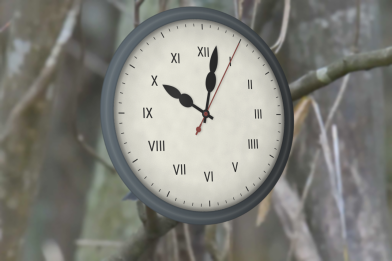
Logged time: 10:02:05
